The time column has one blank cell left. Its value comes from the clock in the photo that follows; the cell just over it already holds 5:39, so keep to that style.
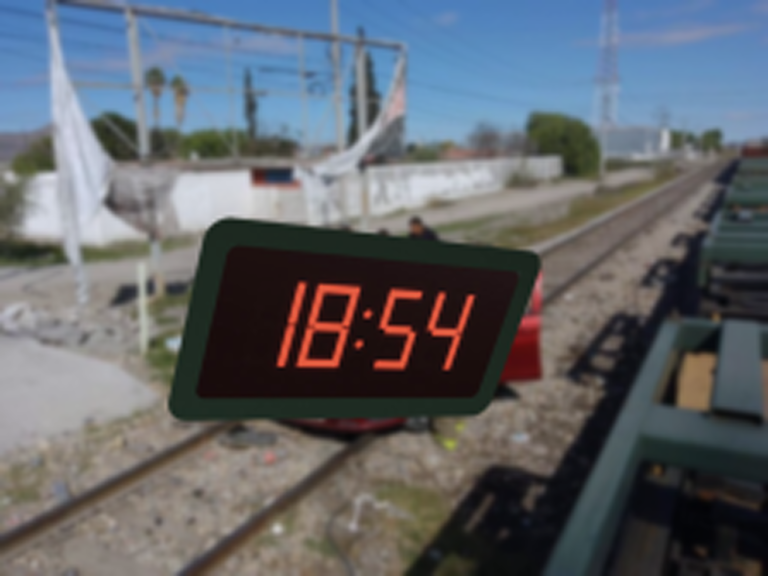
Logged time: 18:54
